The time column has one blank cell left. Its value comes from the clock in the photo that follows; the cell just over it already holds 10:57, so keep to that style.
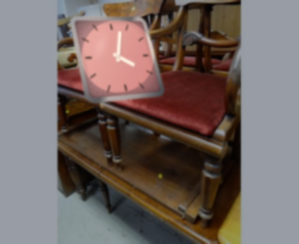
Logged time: 4:03
